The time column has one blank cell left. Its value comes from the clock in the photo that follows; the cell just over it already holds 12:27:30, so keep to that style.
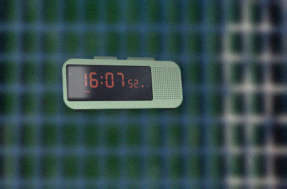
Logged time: 16:07:52
